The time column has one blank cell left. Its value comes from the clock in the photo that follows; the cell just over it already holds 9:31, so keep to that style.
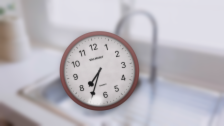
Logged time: 7:35
